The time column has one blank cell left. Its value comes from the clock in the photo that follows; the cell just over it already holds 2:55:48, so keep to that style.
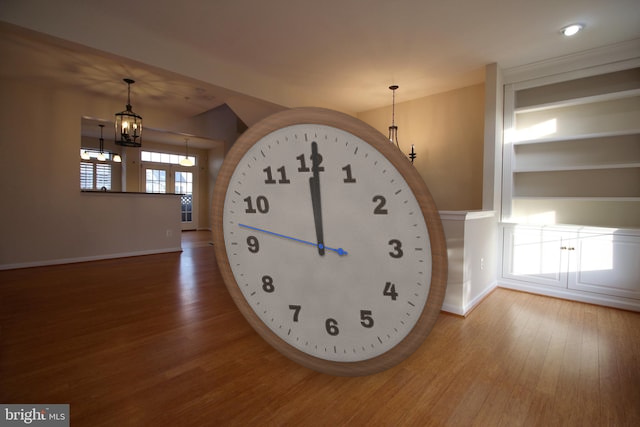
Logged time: 12:00:47
